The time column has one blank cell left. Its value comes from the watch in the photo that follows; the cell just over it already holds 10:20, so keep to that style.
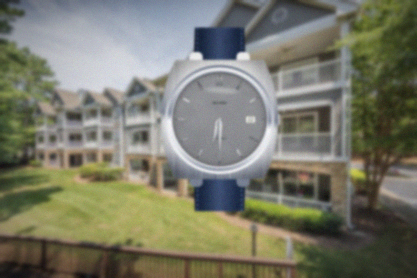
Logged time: 6:30
